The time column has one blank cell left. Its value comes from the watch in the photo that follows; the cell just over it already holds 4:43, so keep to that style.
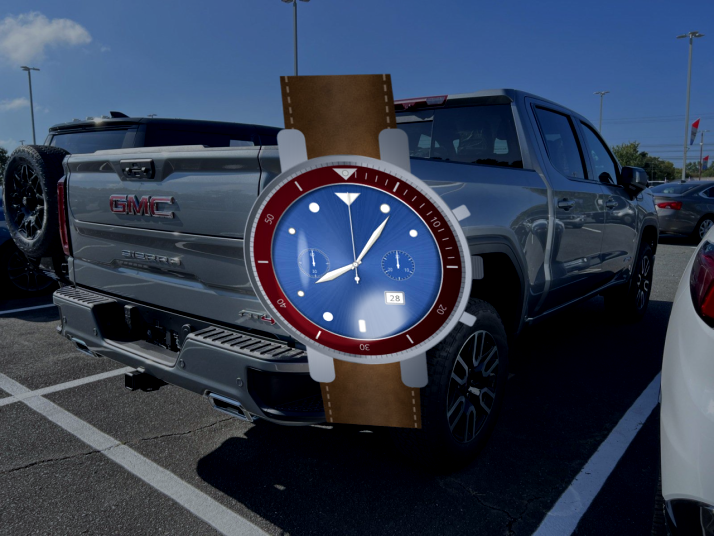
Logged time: 8:06
